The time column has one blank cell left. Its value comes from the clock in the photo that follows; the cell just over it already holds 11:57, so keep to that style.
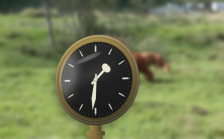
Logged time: 1:31
